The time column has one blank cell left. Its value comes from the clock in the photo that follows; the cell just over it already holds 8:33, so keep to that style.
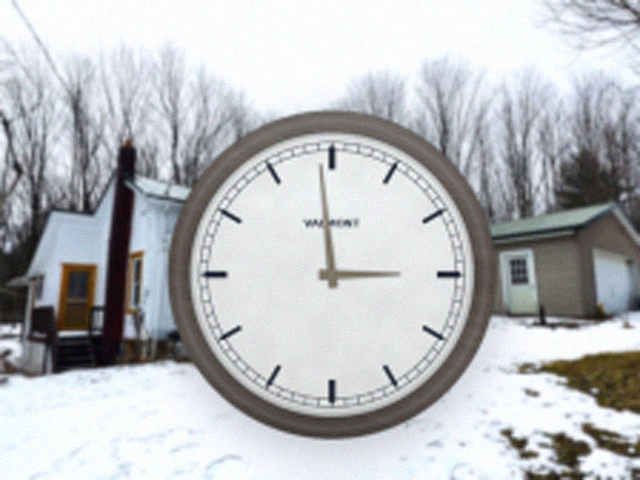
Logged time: 2:59
